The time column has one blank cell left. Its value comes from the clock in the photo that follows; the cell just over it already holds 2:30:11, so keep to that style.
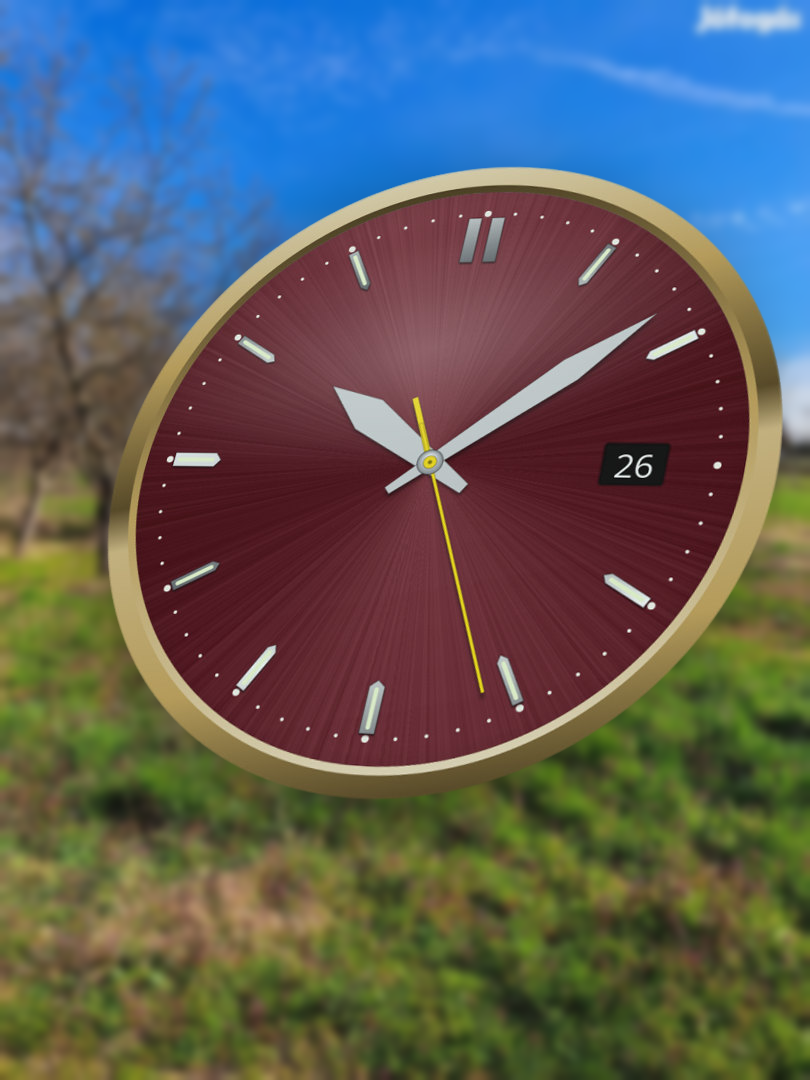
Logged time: 10:08:26
